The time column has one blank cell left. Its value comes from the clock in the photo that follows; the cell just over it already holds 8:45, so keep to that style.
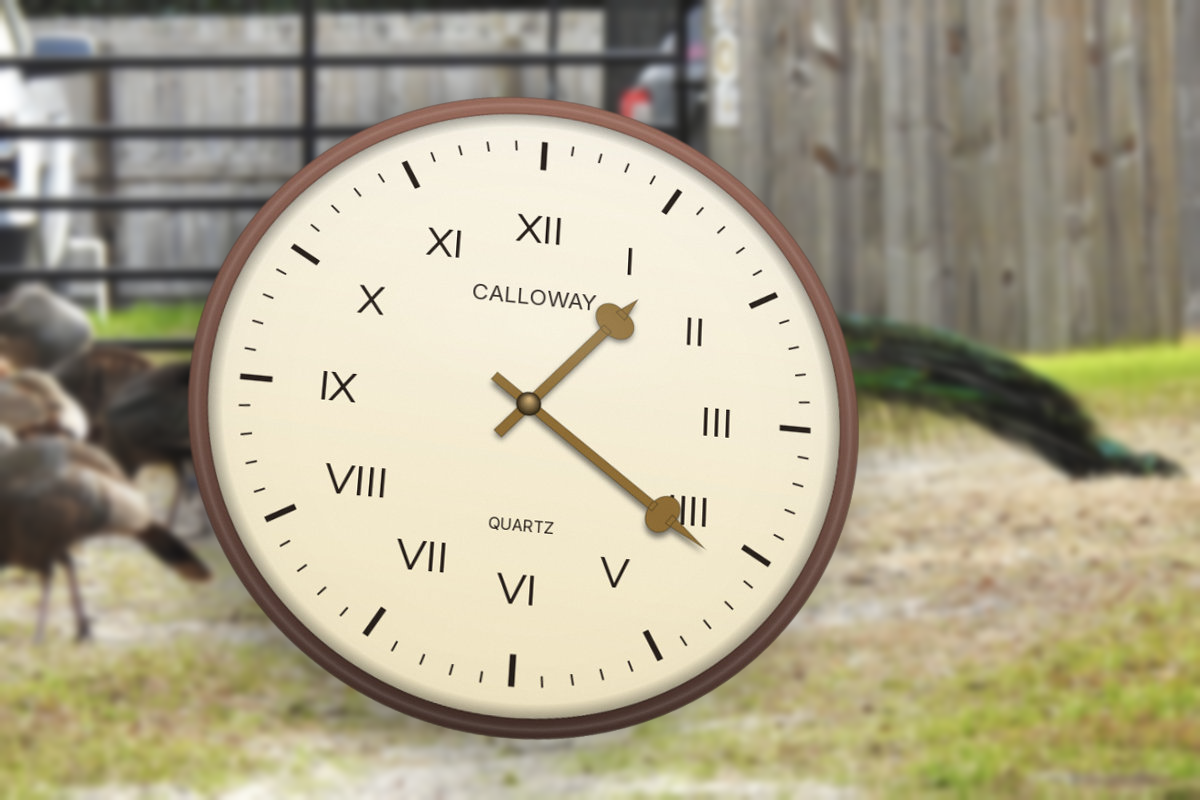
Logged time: 1:21
